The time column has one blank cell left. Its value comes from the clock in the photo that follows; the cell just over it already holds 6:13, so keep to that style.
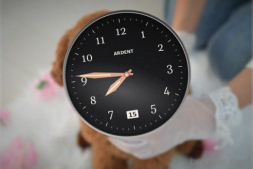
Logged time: 7:46
